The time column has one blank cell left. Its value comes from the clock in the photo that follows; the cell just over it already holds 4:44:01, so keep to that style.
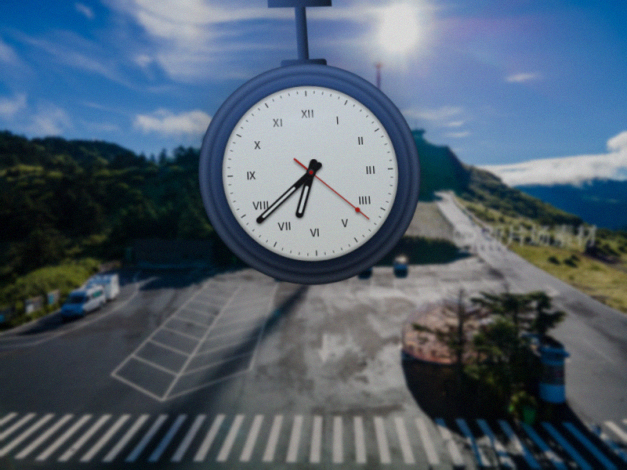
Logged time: 6:38:22
